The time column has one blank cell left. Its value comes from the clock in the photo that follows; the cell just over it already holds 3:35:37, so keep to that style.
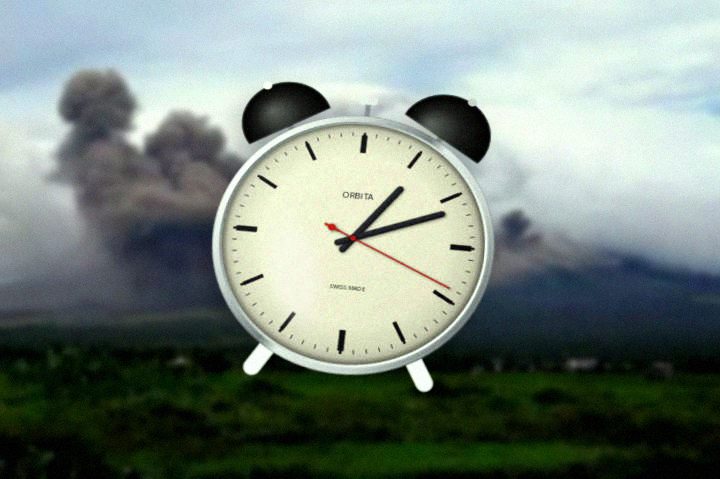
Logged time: 1:11:19
